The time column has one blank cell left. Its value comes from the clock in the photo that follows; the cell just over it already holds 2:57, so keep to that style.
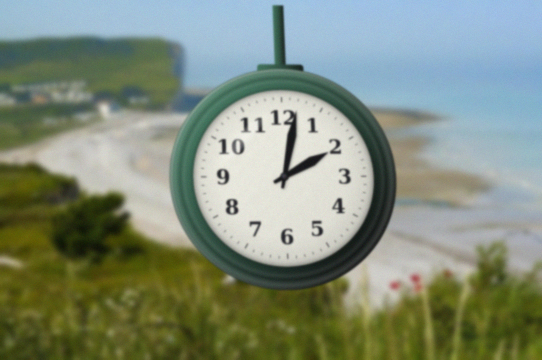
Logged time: 2:02
